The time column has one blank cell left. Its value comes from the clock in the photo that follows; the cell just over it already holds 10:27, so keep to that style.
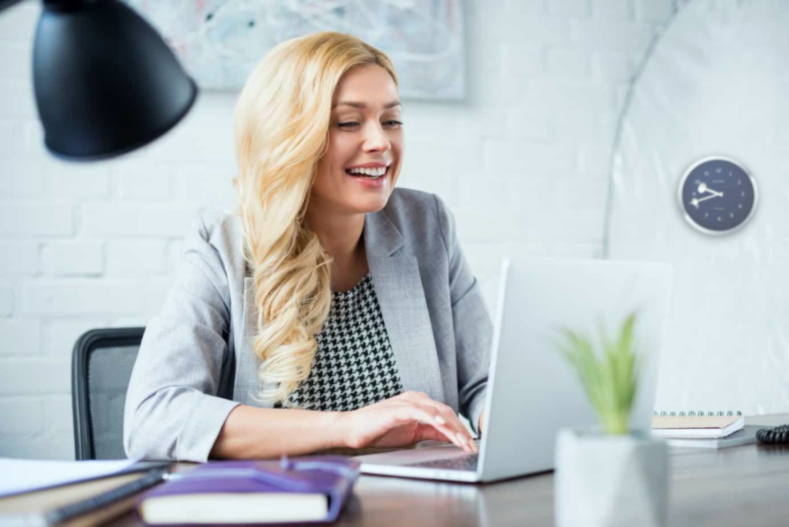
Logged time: 9:42
